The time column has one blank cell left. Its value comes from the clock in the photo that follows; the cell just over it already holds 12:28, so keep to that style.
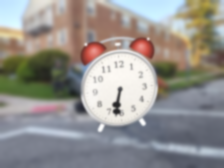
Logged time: 6:32
